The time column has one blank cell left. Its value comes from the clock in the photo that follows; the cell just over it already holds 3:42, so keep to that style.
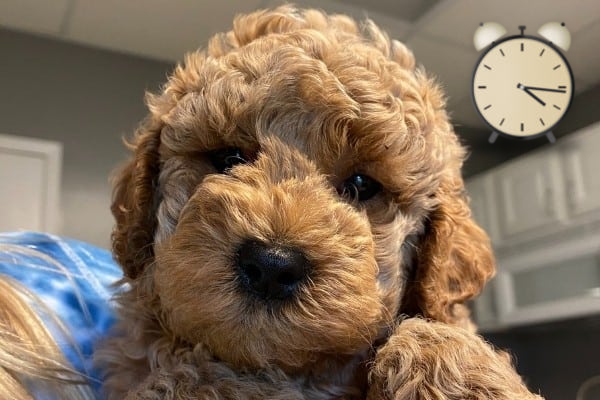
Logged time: 4:16
